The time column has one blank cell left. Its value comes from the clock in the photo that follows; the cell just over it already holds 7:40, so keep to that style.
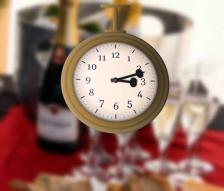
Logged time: 3:12
